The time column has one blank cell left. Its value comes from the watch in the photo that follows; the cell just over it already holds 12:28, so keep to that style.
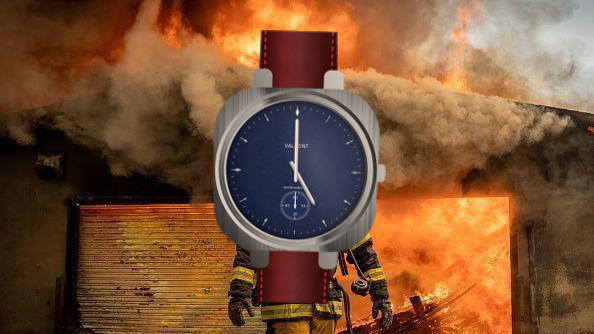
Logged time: 5:00
